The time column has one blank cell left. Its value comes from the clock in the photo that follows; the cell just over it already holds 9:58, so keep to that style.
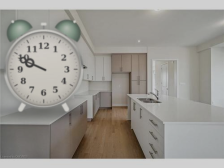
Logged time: 9:49
